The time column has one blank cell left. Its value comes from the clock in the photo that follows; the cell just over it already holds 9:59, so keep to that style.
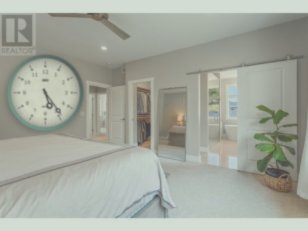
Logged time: 5:24
